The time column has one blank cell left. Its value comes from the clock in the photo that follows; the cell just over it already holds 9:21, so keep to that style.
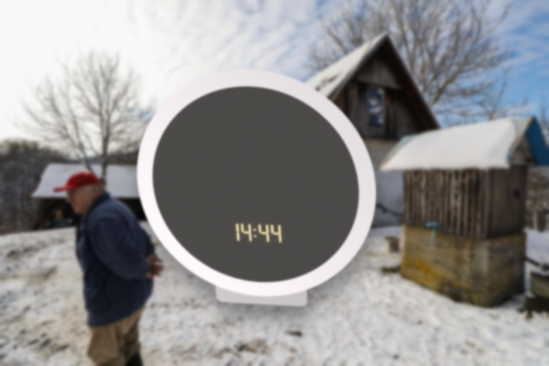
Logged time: 14:44
